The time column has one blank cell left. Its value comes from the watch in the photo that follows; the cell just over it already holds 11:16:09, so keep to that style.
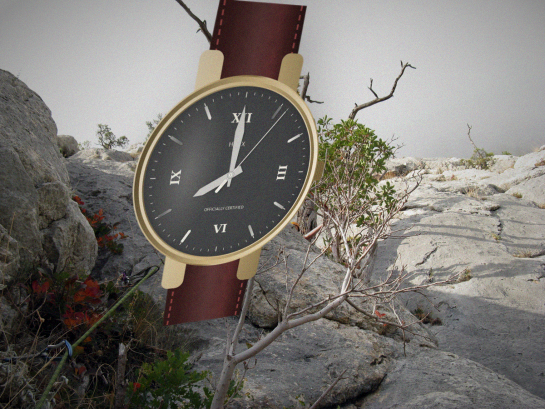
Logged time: 8:00:06
